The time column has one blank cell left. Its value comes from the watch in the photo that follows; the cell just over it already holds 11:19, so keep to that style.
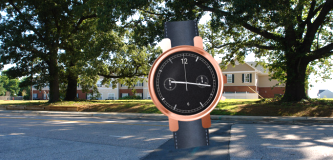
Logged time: 9:17
